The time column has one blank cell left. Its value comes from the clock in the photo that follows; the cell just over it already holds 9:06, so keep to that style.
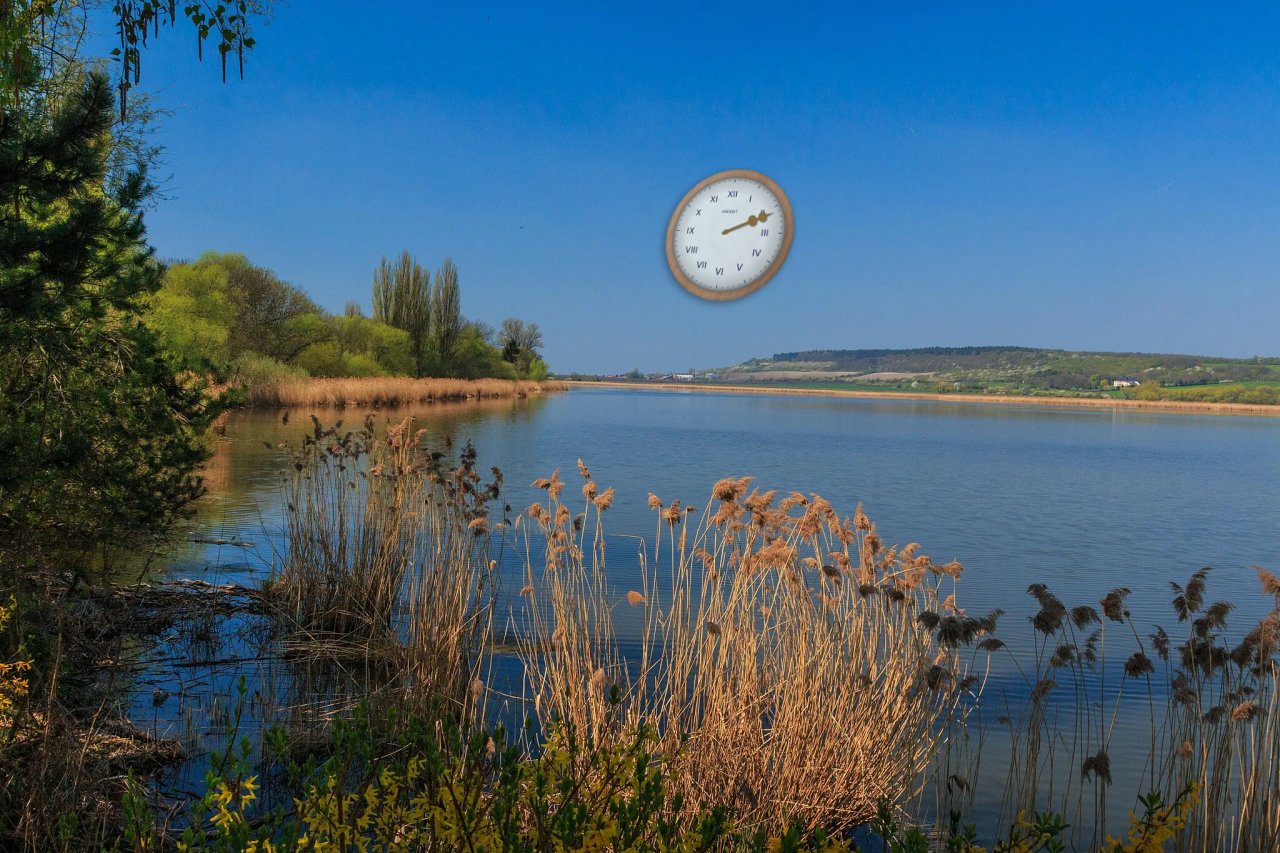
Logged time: 2:11
